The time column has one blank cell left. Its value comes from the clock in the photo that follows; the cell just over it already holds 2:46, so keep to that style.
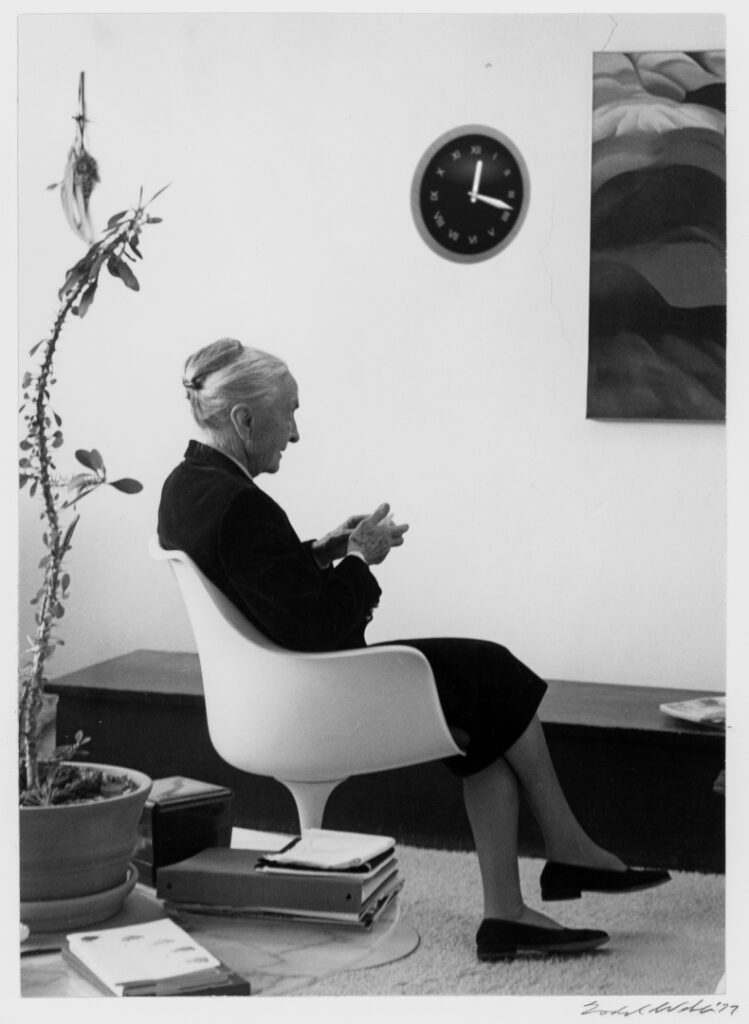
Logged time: 12:18
